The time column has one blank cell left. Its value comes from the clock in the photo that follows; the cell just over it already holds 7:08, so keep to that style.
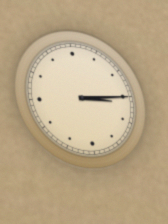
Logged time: 3:15
